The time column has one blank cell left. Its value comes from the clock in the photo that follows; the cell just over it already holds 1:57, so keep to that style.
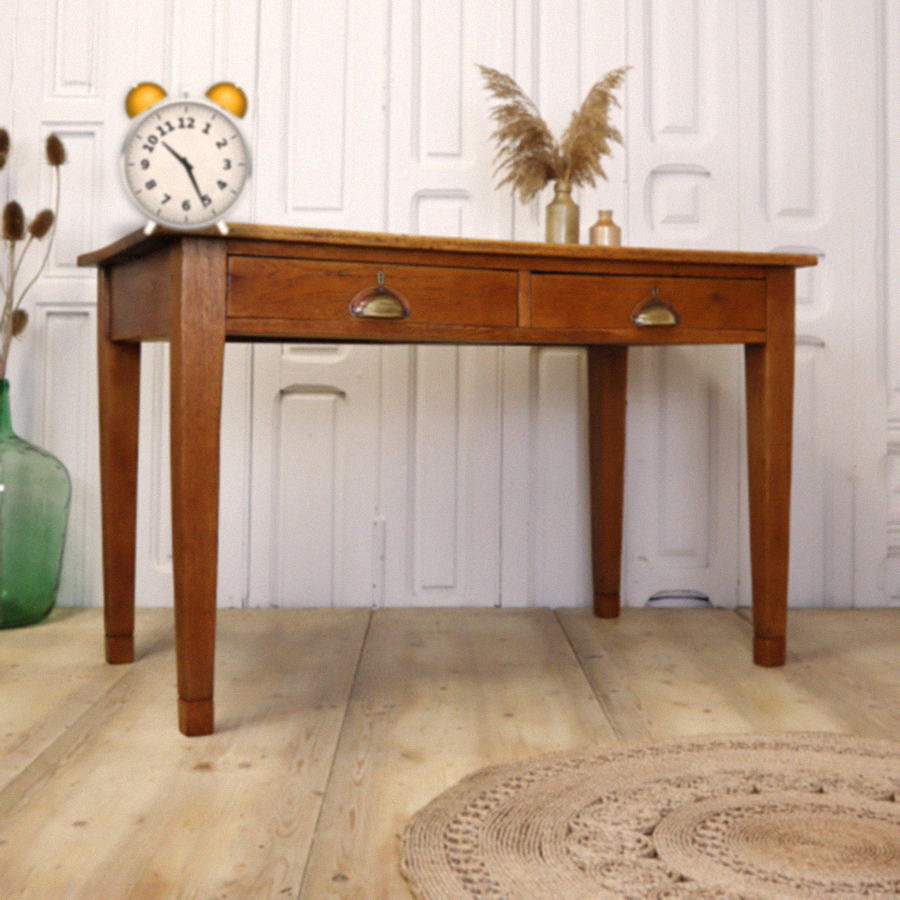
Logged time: 10:26
